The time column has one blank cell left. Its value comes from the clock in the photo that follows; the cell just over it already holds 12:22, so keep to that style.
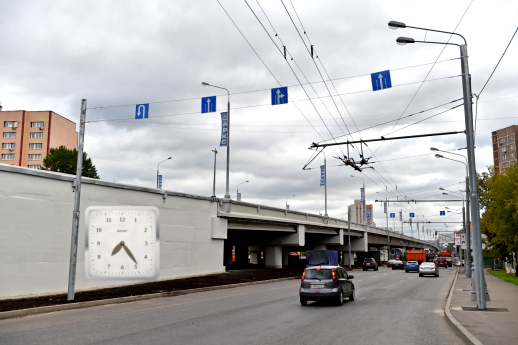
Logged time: 7:24
